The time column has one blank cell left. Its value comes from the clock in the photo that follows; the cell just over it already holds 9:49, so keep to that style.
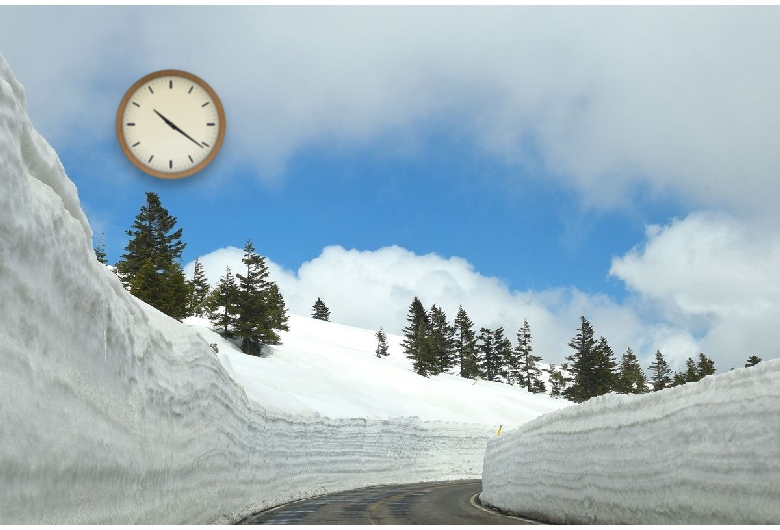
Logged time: 10:21
